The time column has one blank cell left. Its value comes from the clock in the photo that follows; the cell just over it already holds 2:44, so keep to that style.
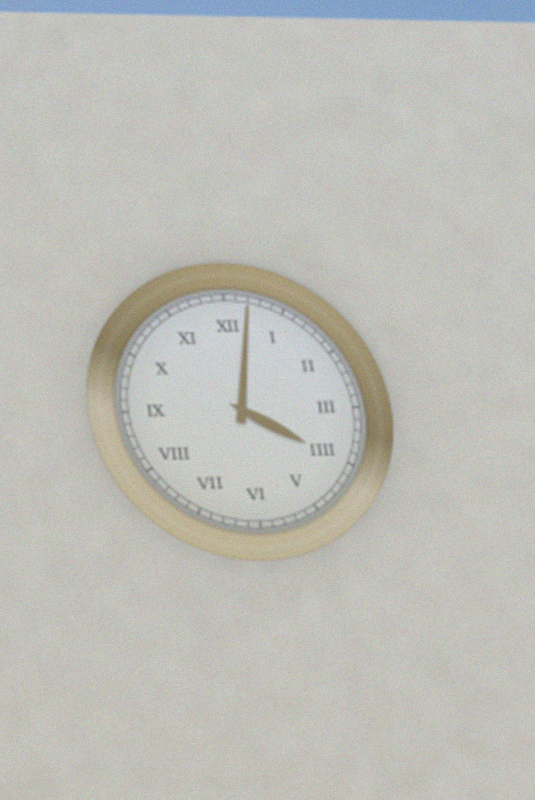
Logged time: 4:02
